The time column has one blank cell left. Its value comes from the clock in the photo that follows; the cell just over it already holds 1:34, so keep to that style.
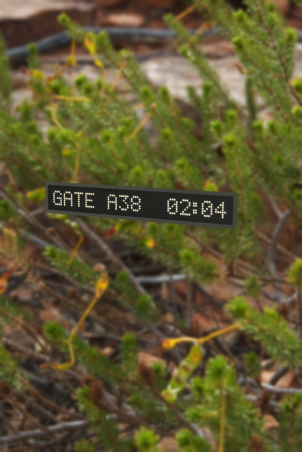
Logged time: 2:04
